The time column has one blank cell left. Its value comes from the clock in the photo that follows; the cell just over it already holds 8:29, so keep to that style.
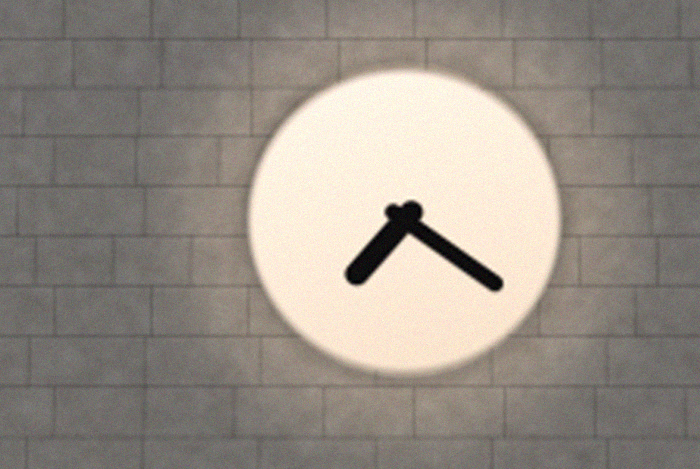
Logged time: 7:21
